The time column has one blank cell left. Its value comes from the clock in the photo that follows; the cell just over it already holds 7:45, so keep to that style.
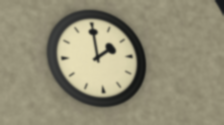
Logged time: 2:00
